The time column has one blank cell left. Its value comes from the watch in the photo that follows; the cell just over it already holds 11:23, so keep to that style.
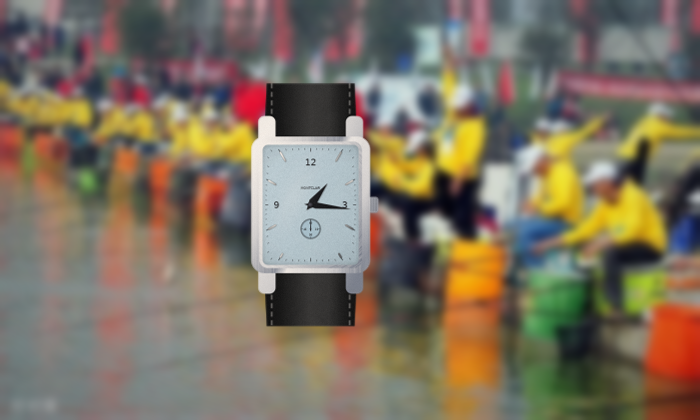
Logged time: 1:16
